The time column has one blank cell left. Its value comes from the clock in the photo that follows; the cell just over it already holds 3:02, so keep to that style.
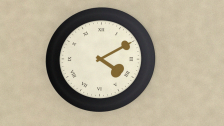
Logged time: 4:10
